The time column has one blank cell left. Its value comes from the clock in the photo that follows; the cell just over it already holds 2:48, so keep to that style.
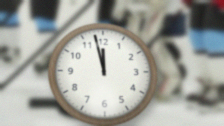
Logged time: 11:58
